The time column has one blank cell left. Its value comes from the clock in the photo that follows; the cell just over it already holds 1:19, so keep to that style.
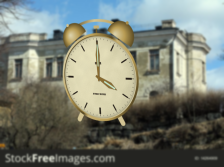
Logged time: 4:00
